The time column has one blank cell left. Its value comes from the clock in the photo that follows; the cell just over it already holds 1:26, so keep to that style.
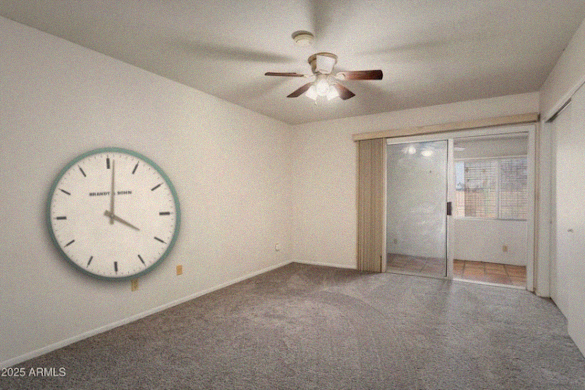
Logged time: 4:01
